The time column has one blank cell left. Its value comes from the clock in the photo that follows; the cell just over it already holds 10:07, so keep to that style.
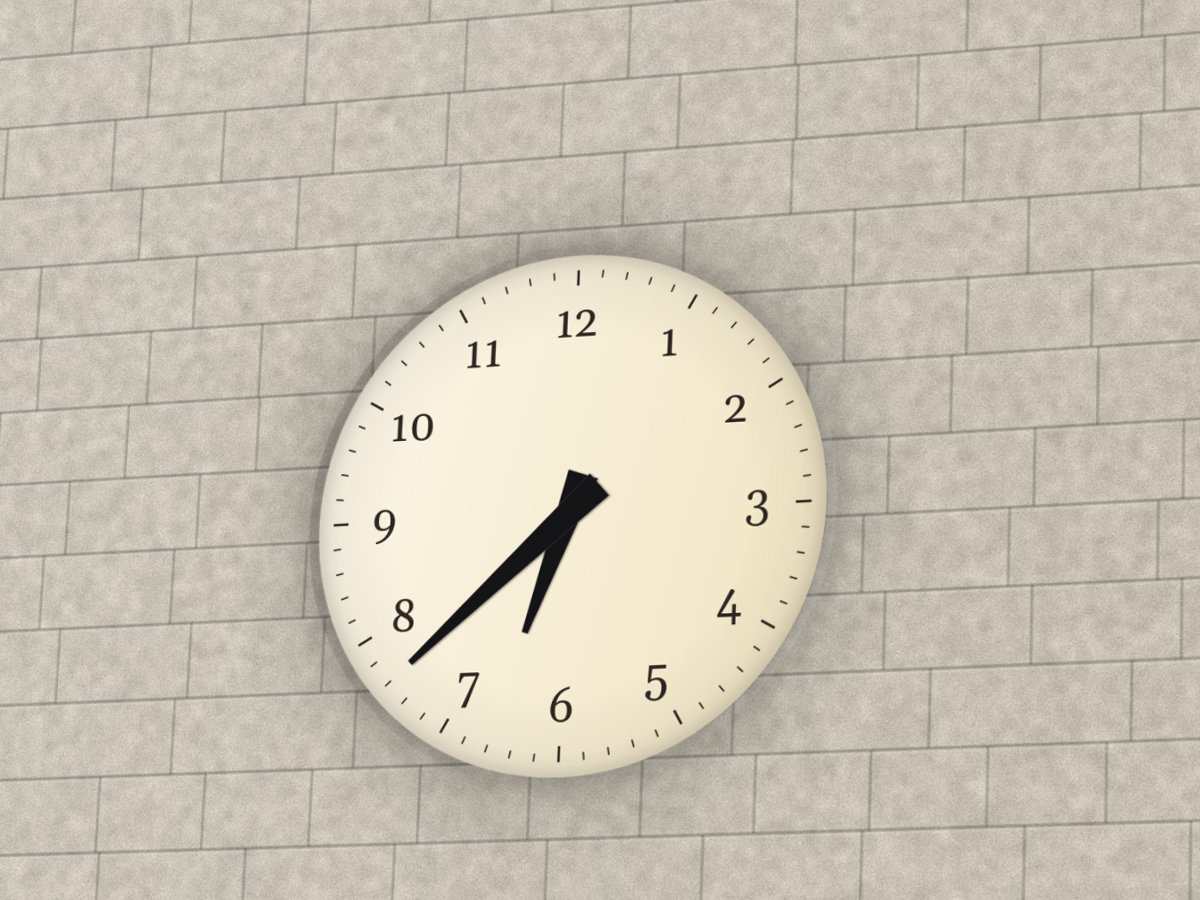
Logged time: 6:38
